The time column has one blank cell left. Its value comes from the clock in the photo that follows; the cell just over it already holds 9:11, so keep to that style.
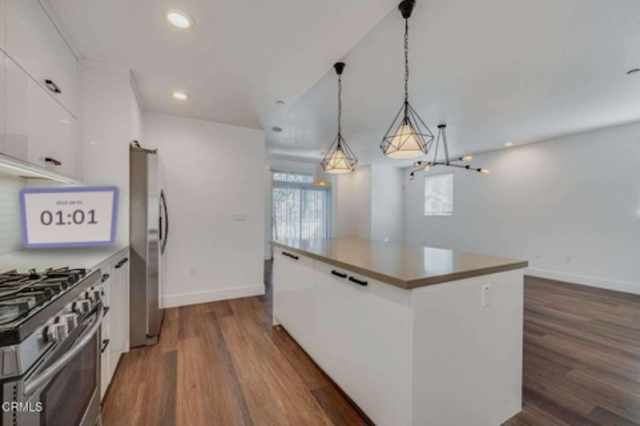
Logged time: 1:01
